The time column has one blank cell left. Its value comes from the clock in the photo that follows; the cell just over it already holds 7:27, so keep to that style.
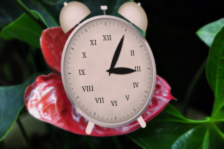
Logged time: 3:05
